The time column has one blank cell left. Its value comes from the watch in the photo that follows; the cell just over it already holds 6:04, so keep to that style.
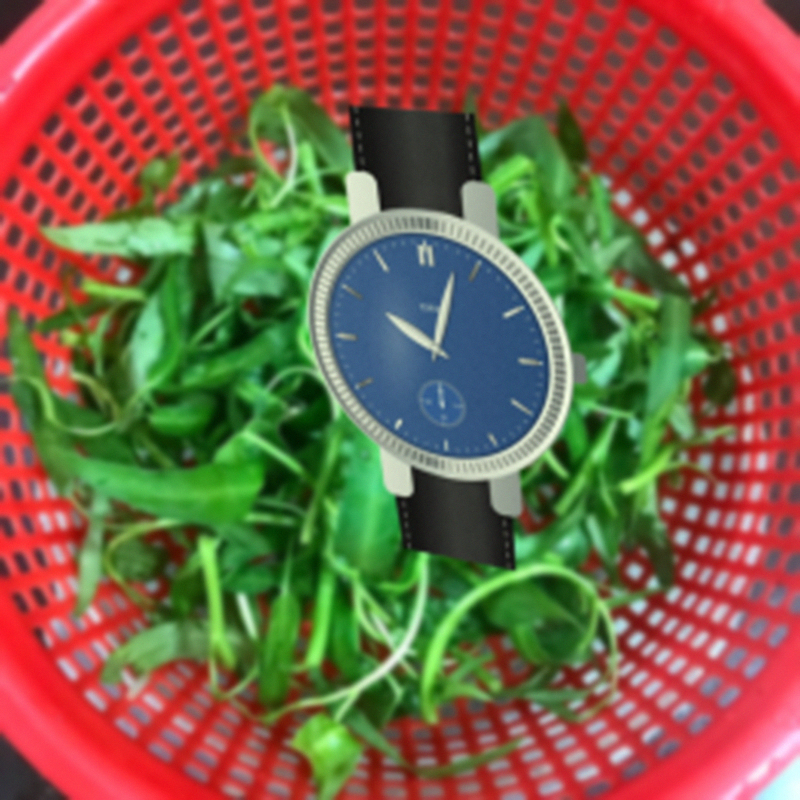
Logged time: 10:03
